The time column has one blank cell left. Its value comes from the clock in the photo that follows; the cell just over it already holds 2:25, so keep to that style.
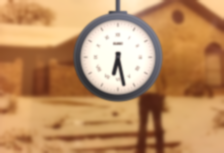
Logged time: 6:28
